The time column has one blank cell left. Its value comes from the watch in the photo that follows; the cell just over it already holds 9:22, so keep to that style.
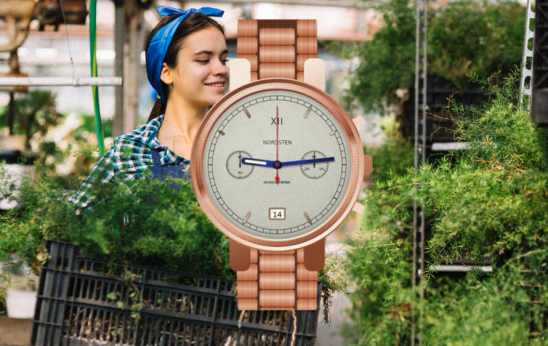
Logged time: 9:14
